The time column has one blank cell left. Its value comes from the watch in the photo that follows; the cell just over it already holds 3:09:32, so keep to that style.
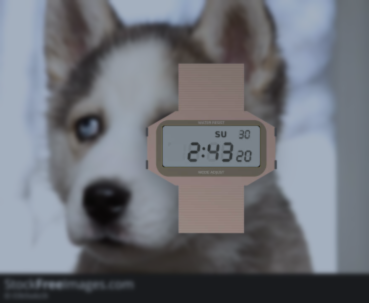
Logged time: 2:43:20
